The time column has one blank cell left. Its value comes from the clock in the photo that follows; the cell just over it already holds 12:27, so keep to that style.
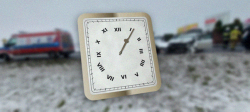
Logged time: 1:06
